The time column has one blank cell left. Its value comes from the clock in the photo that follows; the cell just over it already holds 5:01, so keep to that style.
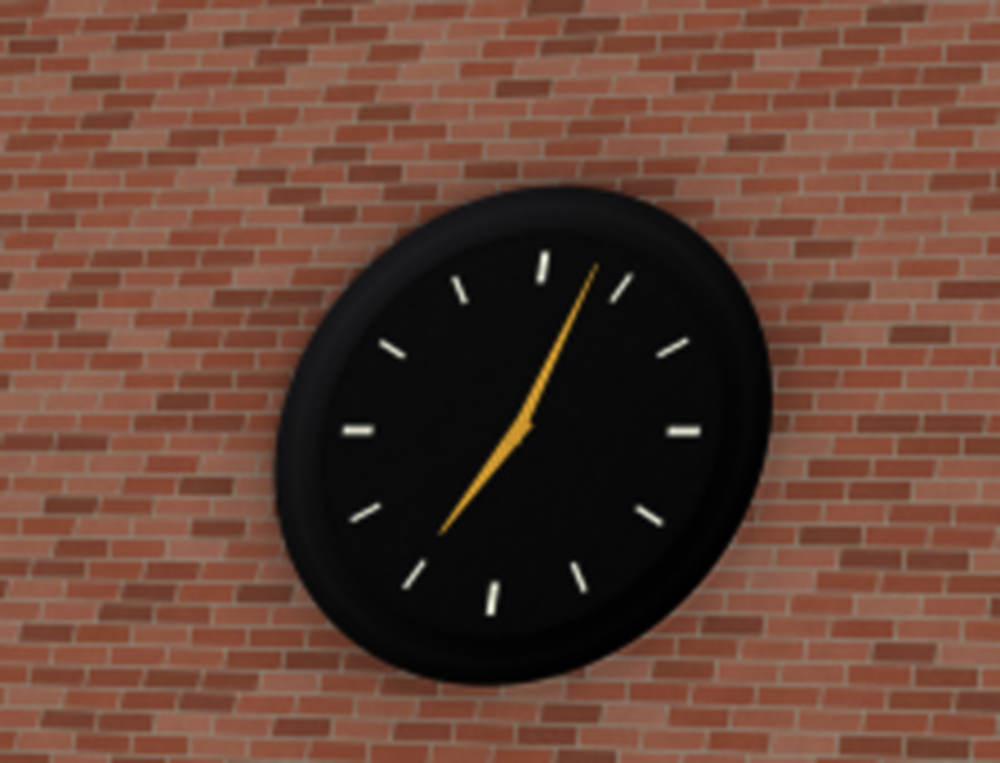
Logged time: 7:03
